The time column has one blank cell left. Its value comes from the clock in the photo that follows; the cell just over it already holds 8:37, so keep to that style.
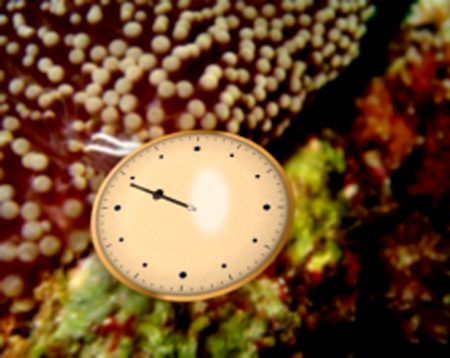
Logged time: 9:49
